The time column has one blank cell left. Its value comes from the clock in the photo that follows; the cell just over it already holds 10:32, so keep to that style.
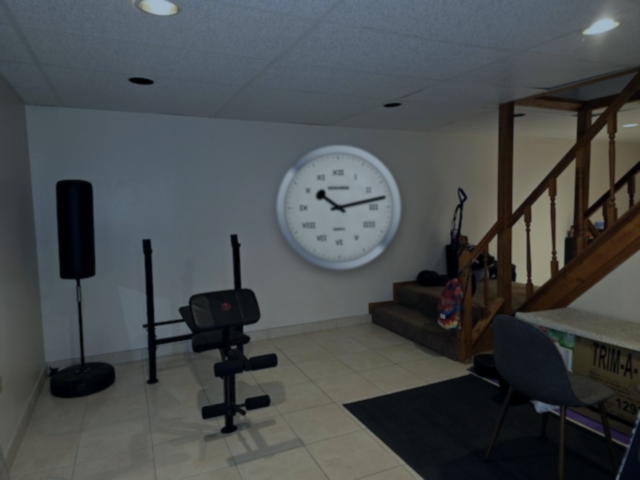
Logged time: 10:13
